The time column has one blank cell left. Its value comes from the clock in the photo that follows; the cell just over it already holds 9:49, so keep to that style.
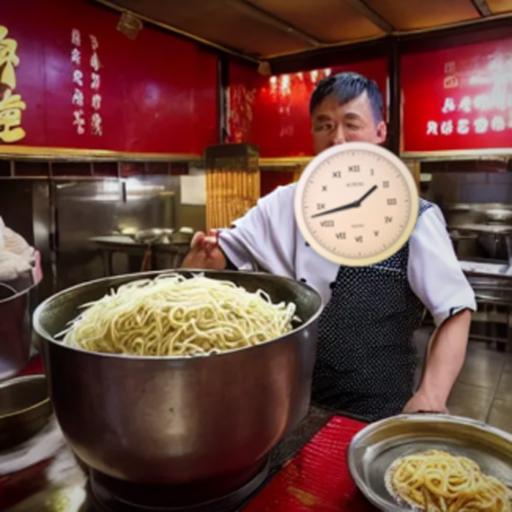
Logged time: 1:43
